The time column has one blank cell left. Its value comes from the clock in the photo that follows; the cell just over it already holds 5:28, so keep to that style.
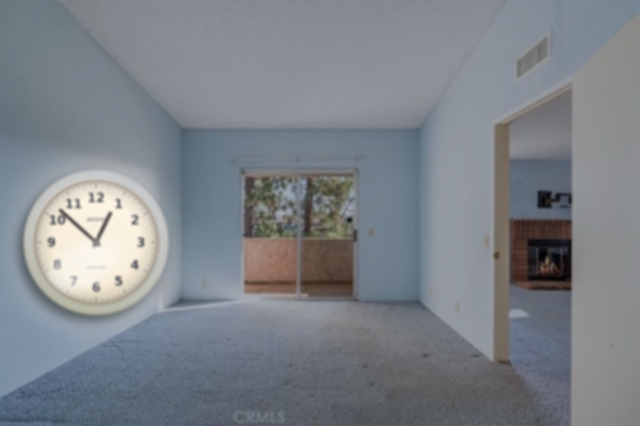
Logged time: 12:52
